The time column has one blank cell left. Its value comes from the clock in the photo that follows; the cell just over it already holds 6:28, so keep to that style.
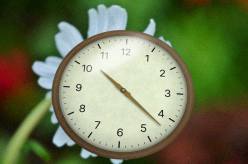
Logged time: 10:22
